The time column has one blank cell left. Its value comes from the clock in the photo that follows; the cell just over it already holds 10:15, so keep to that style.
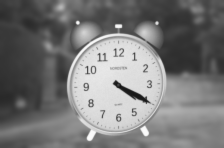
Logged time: 4:20
